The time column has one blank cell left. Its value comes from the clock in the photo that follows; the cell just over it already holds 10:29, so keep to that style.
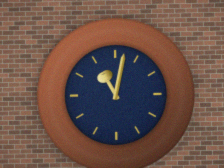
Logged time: 11:02
